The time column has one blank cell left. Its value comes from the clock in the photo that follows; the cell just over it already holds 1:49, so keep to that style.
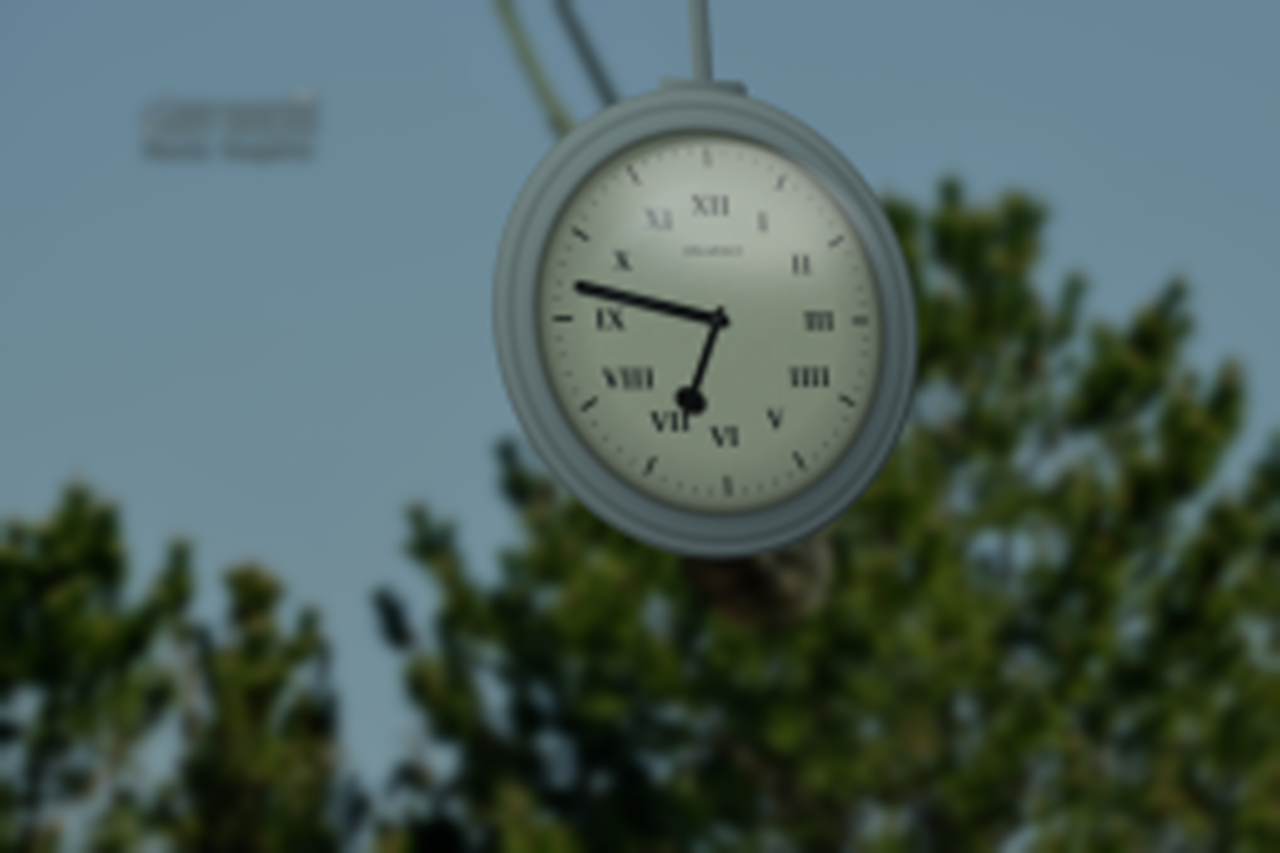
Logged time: 6:47
